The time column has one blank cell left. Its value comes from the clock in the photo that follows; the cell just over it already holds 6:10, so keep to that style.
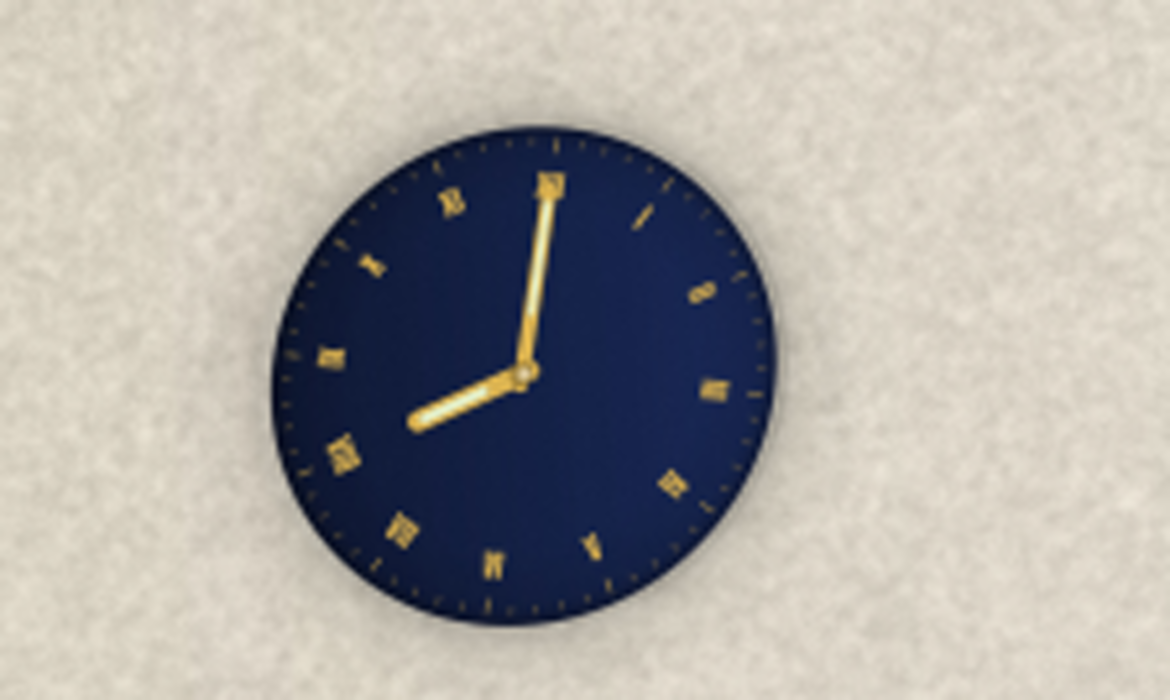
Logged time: 8:00
